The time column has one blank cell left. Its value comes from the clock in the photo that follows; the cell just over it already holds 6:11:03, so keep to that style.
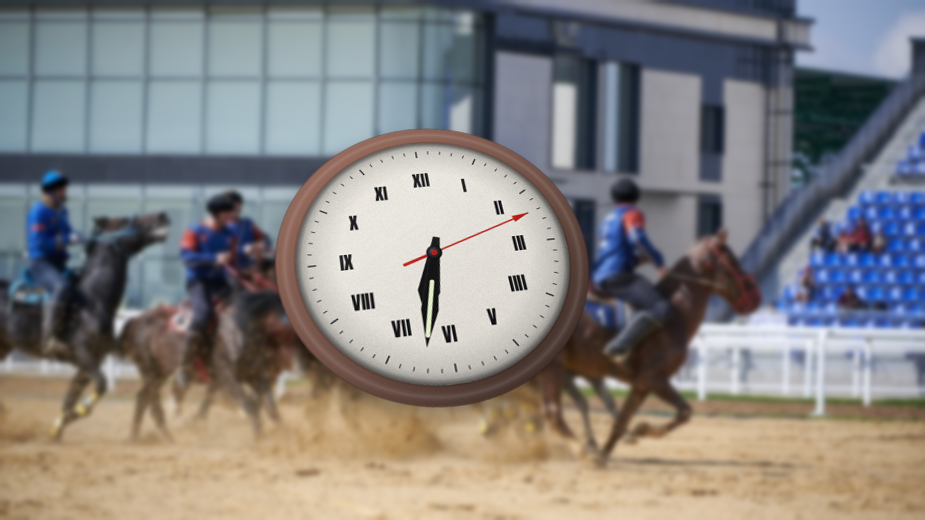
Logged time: 6:32:12
